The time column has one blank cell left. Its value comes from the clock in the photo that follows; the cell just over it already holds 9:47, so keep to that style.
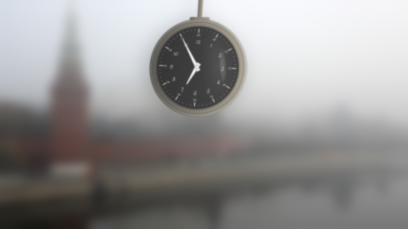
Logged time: 6:55
